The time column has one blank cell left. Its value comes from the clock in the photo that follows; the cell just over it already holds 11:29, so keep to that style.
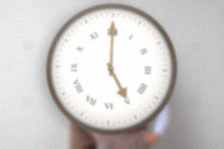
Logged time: 5:00
